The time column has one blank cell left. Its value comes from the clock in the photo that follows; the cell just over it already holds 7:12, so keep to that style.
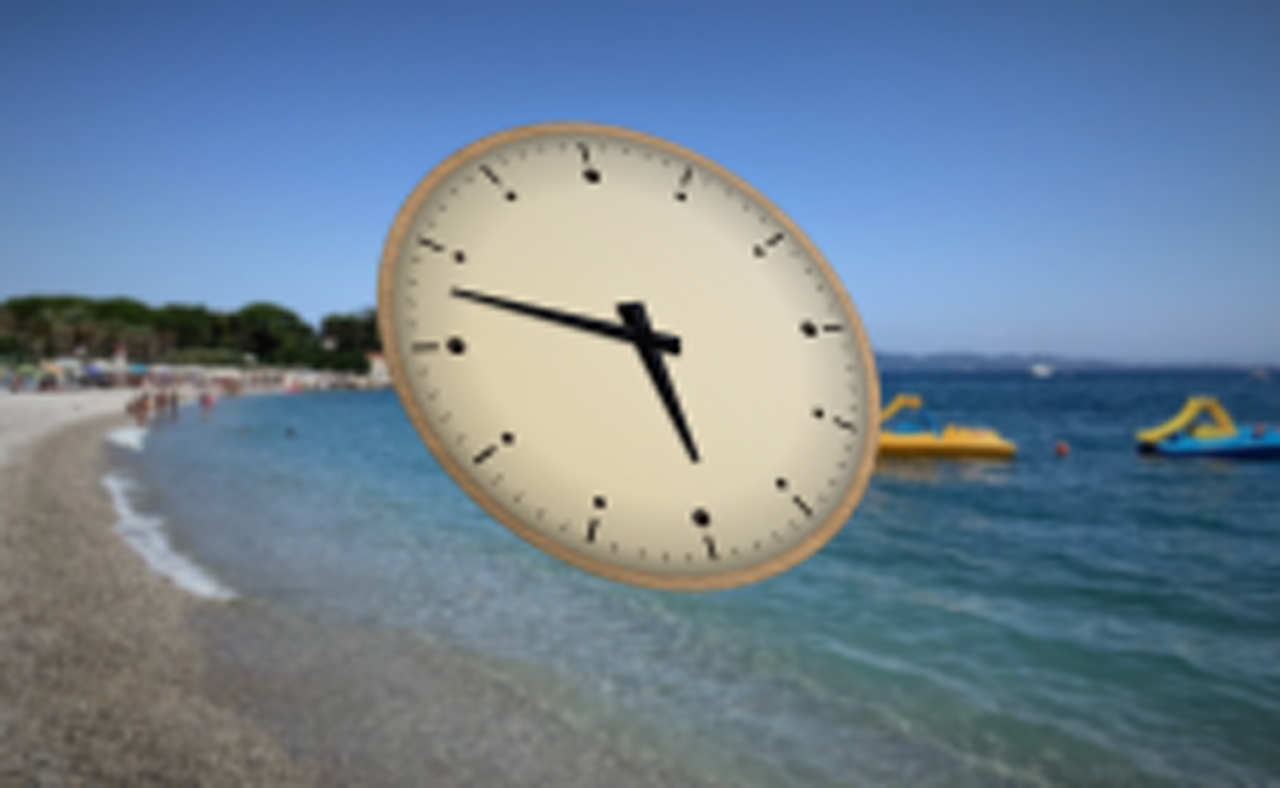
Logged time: 5:48
